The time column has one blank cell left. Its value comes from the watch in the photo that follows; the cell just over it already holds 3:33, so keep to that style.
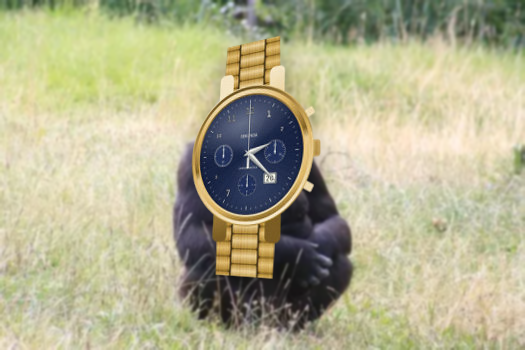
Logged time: 2:22
